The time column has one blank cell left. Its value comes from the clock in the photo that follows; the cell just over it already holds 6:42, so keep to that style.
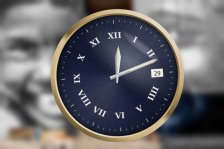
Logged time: 12:12
